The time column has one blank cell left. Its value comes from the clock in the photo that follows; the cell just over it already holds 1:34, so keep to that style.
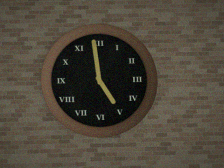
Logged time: 4:59
